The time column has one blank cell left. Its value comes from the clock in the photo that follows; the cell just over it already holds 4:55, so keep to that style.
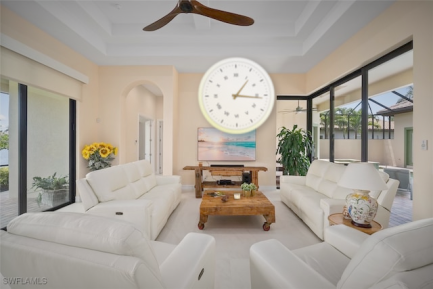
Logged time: 1:16
